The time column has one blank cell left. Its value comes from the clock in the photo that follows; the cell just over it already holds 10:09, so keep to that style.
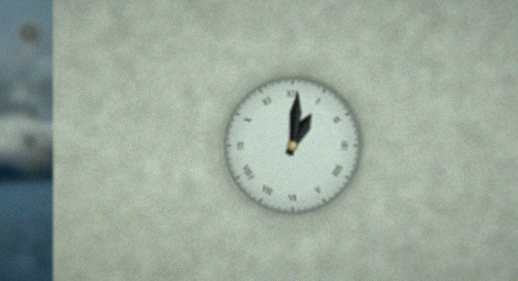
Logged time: 1:01
